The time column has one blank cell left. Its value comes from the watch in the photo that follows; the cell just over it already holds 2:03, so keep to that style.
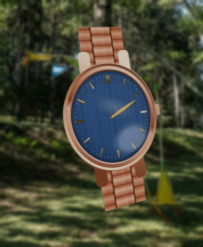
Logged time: 2:11
